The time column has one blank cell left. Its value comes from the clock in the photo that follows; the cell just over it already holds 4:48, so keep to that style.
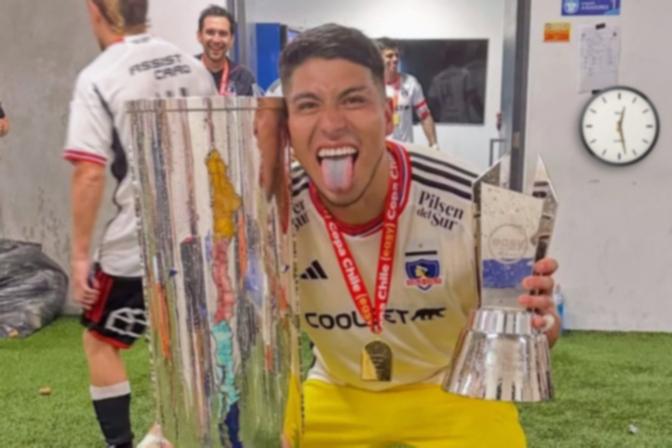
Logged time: 12:28
